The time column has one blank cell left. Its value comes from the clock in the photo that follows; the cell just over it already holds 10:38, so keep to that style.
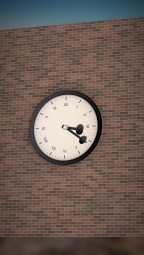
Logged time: 3:21
